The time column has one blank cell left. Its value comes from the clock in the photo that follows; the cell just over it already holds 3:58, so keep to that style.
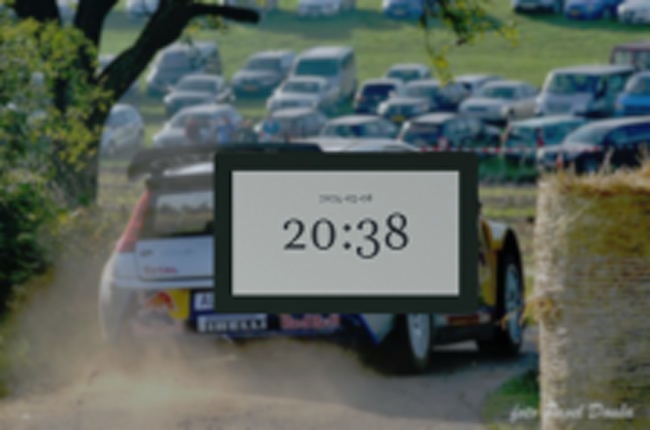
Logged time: 20:38
